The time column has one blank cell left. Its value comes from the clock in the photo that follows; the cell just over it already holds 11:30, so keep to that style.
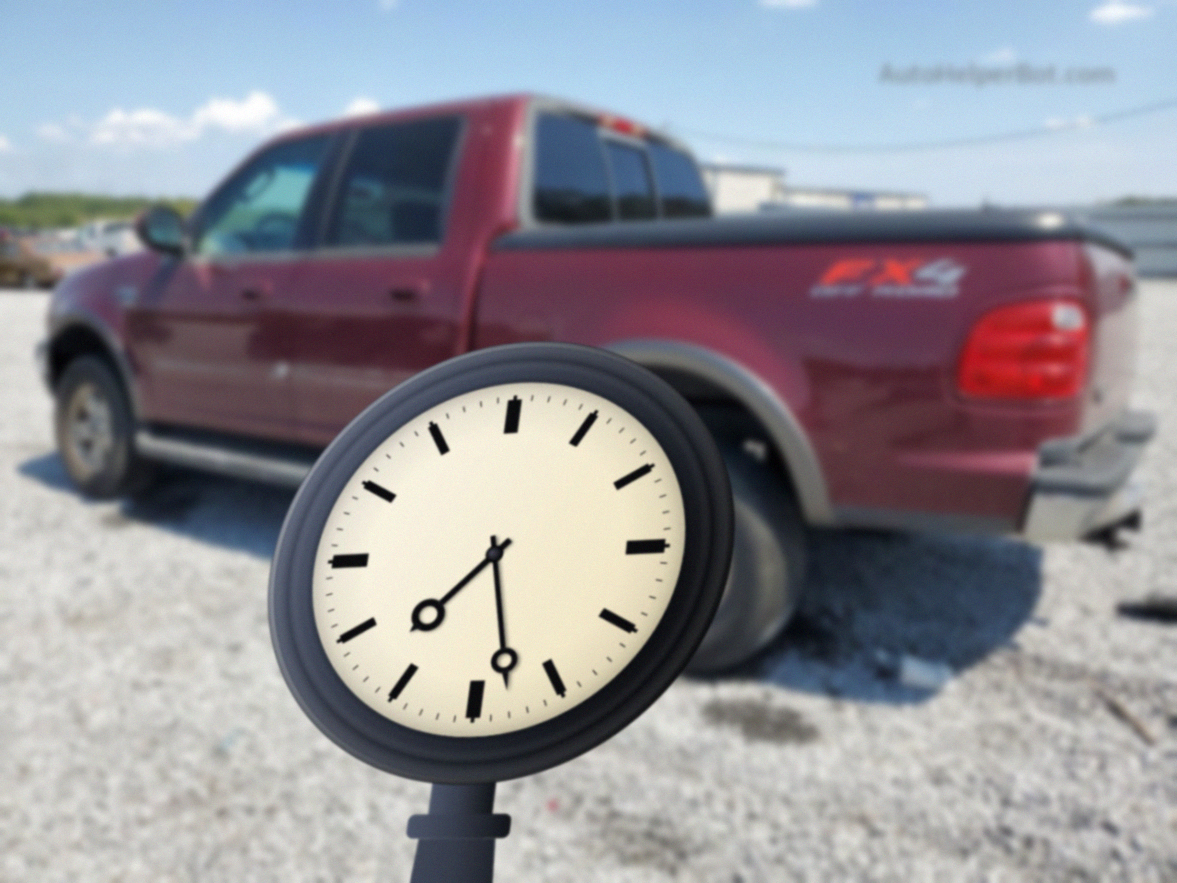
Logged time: 7:28
